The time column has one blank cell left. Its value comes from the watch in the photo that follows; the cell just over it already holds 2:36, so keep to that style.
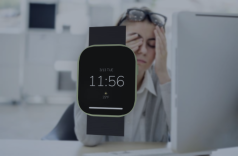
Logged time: 11:56
